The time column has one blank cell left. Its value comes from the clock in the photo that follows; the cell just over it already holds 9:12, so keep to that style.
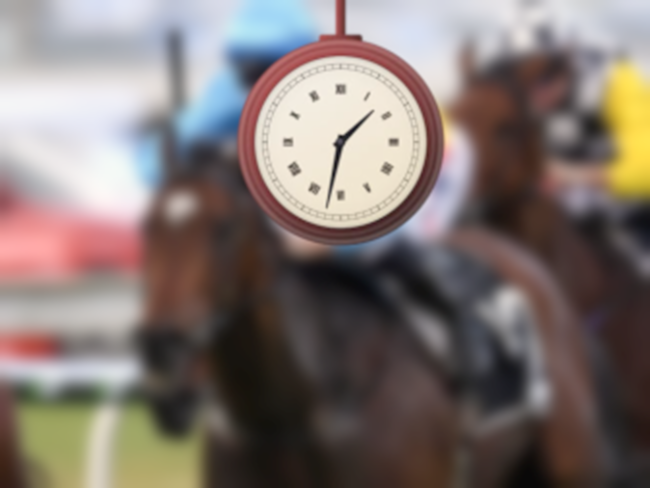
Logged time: 1:32
